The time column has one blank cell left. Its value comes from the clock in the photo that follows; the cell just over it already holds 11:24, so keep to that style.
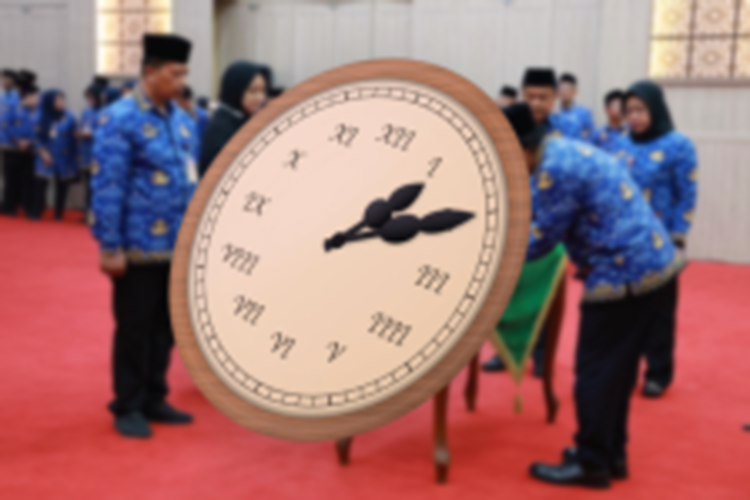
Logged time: 1:10
